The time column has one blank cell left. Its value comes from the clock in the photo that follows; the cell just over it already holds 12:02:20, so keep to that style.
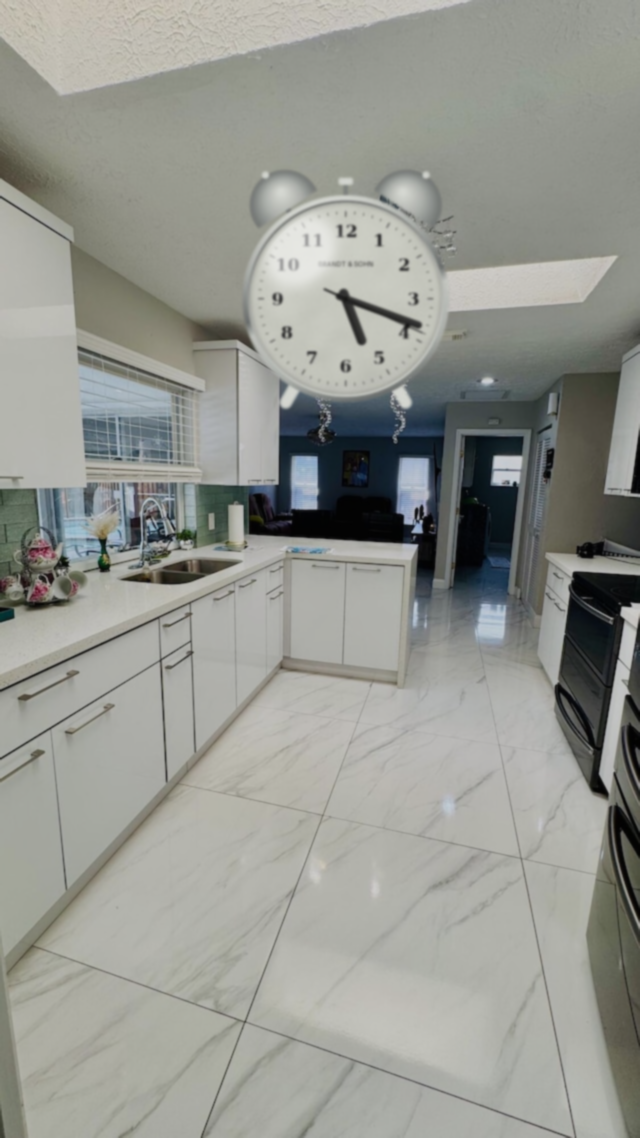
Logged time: 5:18:19
